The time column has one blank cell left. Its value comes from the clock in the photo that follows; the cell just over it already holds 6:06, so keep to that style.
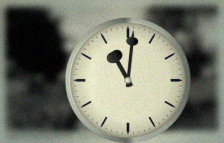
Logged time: 11:01
